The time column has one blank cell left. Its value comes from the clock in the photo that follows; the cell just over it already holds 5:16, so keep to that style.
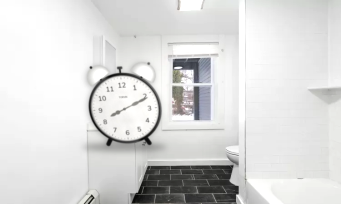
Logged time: 8:11
